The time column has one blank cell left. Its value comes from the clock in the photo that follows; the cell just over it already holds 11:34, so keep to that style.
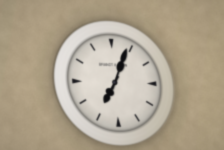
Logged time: 7:04
